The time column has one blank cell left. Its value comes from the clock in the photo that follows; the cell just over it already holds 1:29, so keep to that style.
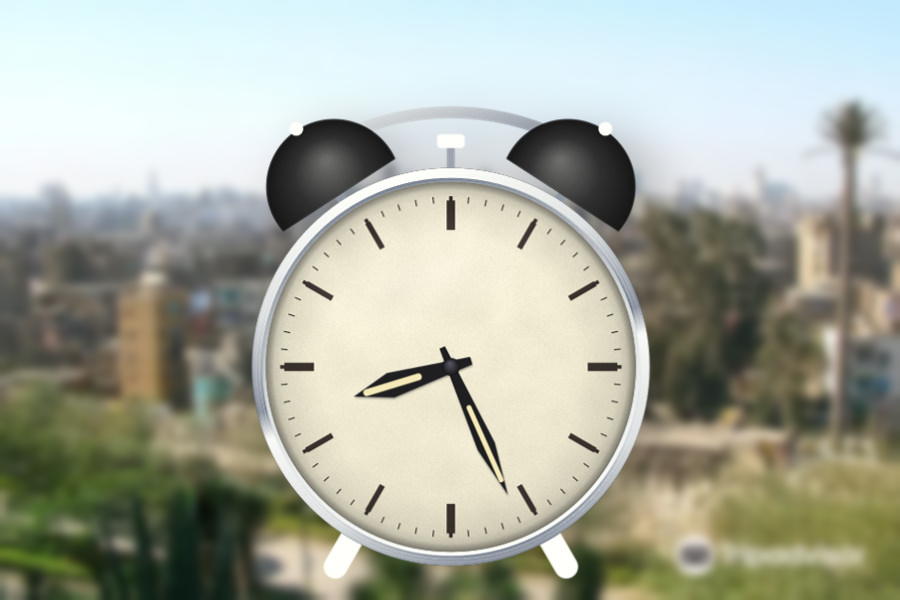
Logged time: 8:26
